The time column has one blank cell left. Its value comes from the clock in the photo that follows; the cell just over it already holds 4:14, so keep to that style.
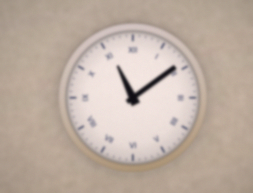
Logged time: 11:09
